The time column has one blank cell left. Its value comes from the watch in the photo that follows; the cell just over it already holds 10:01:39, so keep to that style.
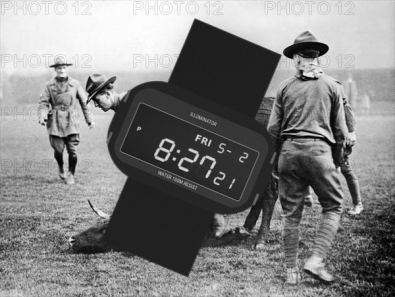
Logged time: 8:27:21
